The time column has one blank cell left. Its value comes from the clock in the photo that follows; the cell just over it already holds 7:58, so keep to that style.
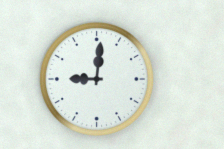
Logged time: 9:01
